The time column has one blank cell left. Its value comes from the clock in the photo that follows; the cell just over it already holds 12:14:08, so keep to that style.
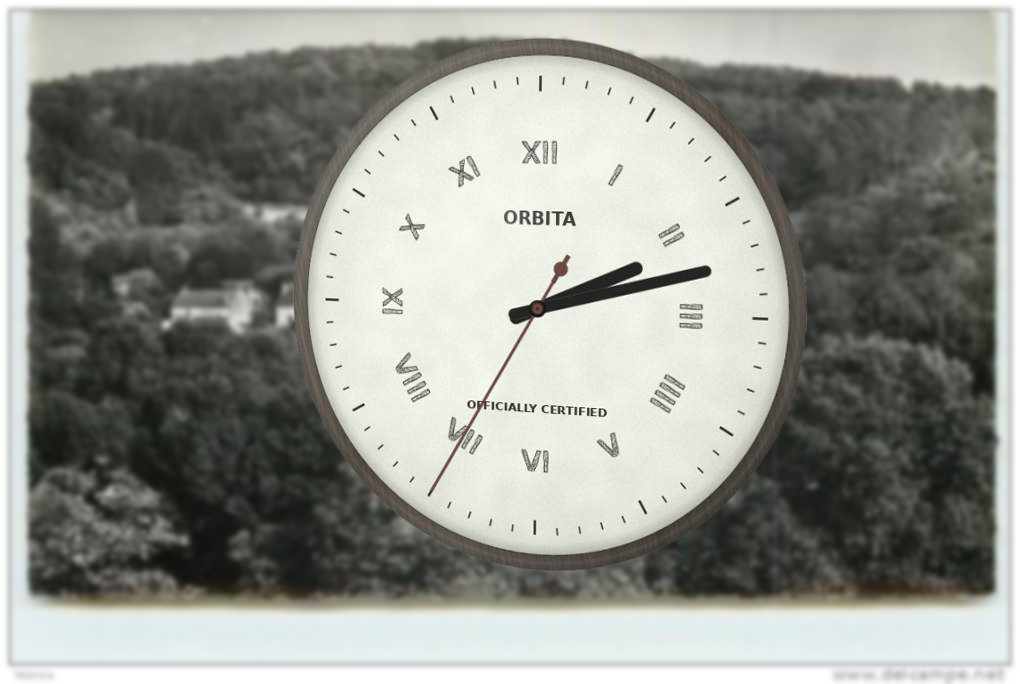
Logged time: 2:12:35
